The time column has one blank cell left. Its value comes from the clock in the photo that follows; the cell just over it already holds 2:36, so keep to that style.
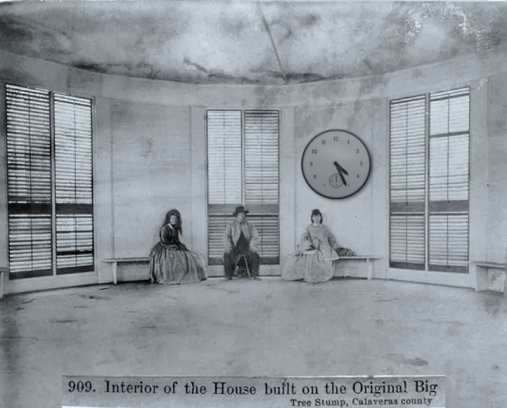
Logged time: 4:26
